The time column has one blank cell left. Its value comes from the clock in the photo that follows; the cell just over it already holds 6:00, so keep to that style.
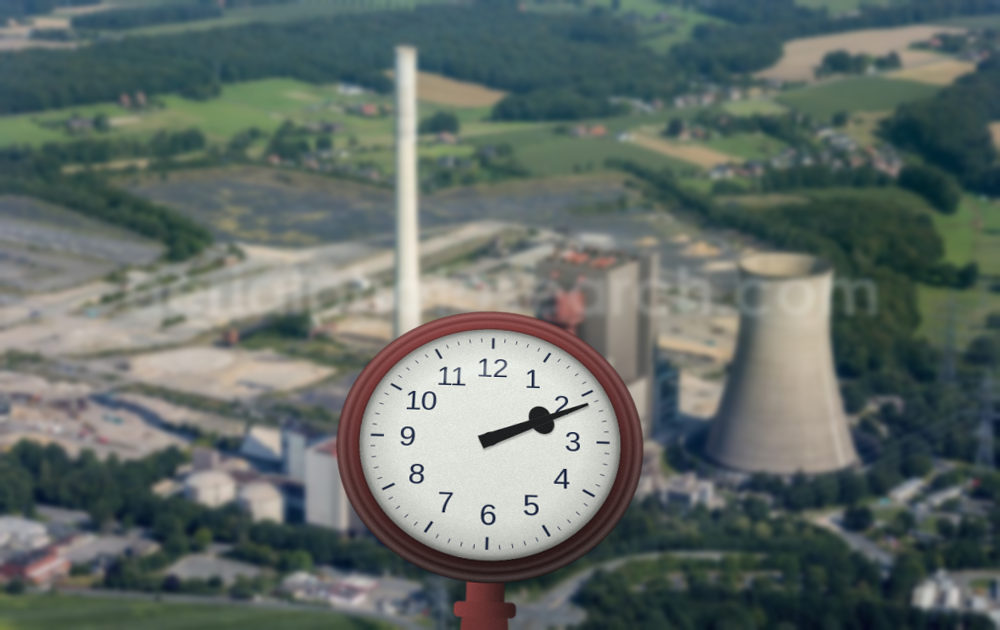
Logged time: 2:11
